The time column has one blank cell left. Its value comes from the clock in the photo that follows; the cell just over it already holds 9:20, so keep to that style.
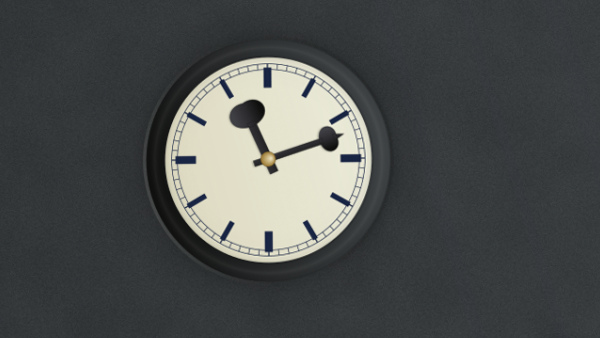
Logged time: 11:12
